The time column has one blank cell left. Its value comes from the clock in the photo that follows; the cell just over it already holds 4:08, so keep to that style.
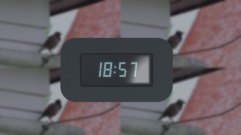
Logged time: 18:57
